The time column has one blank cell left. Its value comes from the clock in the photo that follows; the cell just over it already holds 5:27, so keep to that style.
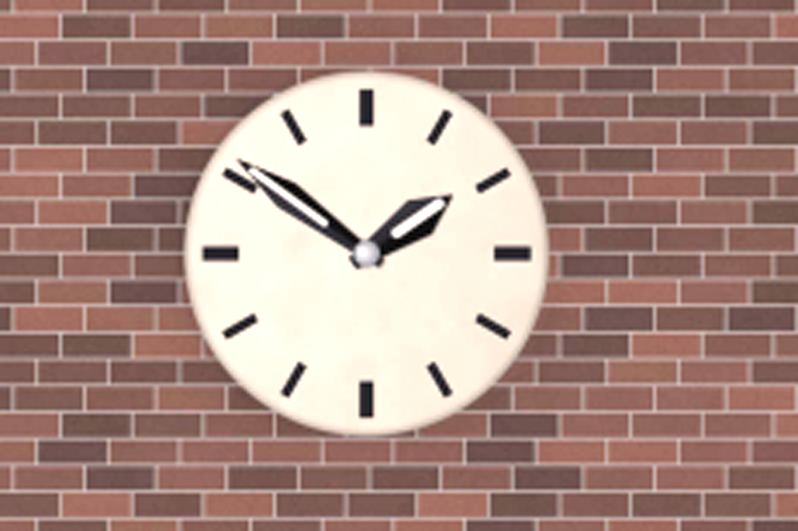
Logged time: 1:51
